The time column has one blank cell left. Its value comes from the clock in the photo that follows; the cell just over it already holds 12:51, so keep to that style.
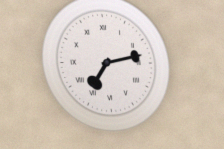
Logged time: 7:13
